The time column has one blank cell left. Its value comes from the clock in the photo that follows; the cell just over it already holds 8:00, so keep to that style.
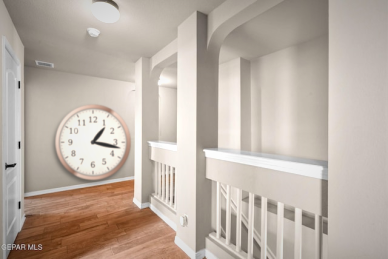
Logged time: 1:17
